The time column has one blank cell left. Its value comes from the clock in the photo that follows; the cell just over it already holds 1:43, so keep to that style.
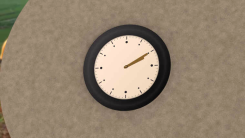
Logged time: 2:10
